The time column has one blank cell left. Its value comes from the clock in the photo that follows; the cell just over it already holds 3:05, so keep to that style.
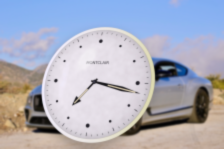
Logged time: 7:17
